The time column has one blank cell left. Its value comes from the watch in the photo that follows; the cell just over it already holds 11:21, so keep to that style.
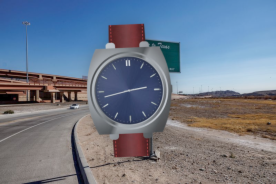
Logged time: 2:43
